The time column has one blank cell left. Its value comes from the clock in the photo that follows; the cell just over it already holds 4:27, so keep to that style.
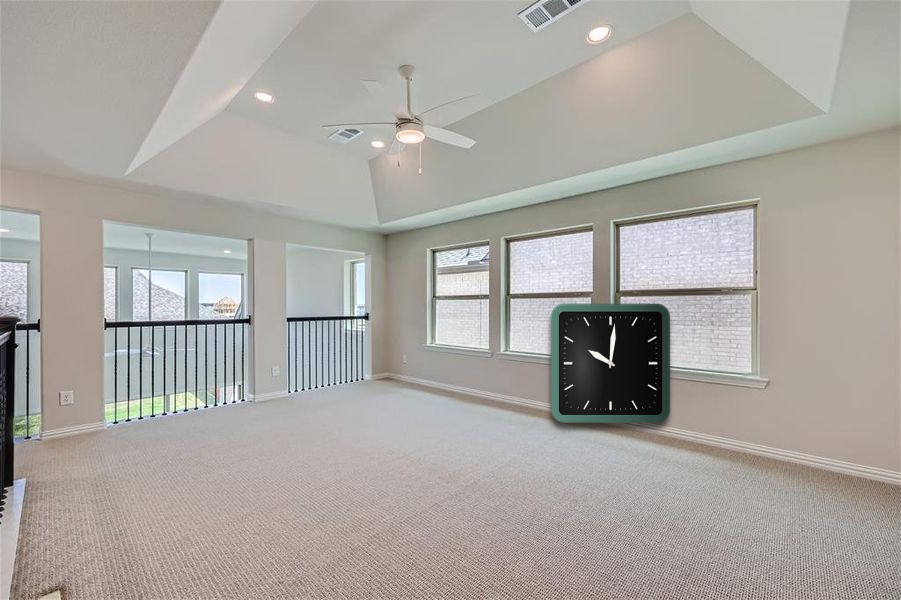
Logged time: 10:01
